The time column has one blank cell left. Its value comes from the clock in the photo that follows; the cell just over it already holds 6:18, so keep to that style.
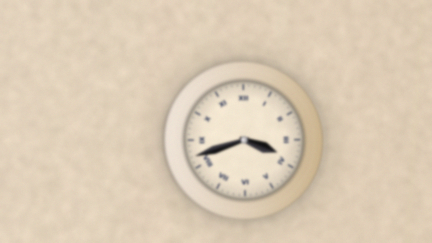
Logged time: 3:42
